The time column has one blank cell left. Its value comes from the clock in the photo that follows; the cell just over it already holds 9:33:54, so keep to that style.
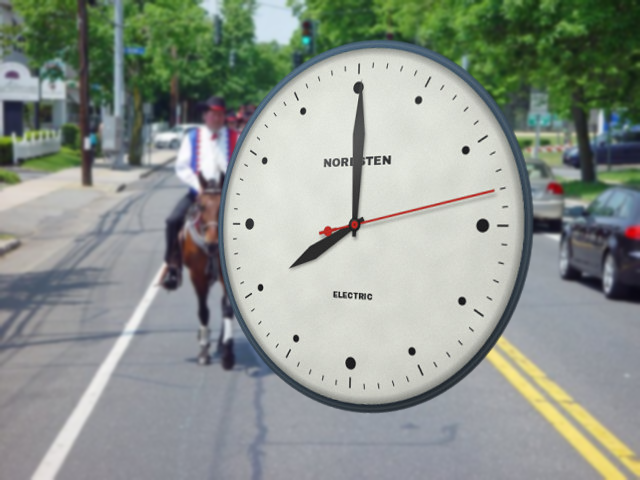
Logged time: 8:00:13
